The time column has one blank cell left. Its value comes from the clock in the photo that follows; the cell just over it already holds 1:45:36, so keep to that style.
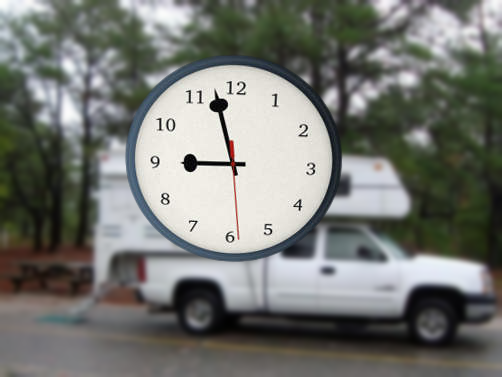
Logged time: 8:57:29
